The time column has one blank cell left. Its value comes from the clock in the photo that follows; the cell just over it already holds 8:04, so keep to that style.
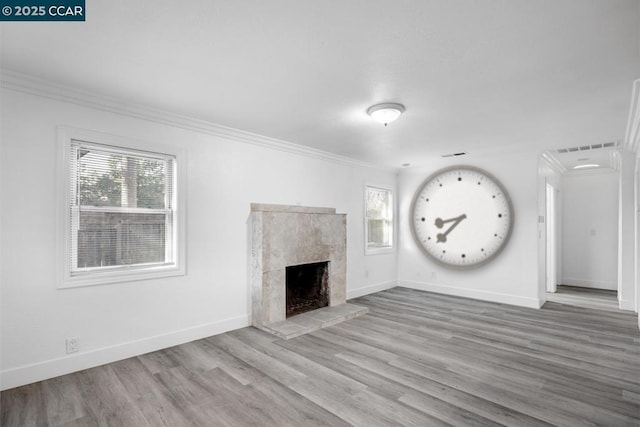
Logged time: 8:38
